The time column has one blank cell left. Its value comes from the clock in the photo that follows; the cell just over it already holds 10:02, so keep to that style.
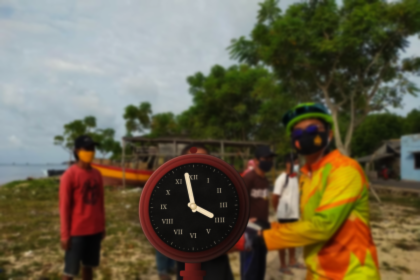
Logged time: 3:58
